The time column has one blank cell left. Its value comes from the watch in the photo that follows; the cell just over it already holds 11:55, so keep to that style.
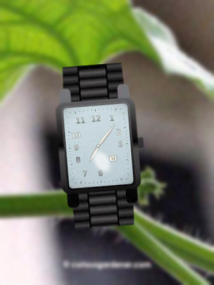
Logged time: 7:07
